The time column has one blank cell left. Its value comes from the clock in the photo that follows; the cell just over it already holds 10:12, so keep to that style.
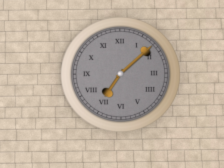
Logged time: 7:08
